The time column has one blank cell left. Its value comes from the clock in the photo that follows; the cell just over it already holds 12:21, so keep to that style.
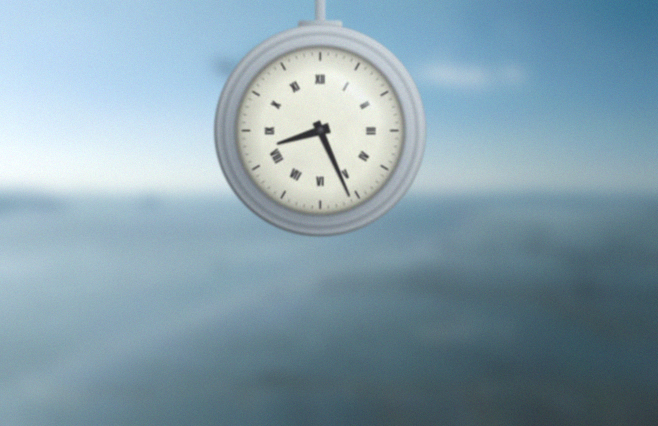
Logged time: 8:26
